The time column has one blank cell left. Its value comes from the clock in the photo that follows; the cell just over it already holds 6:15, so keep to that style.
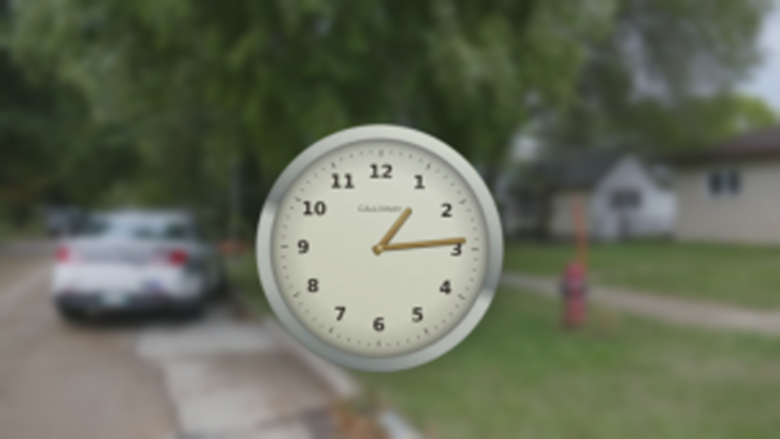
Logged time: 1:14
